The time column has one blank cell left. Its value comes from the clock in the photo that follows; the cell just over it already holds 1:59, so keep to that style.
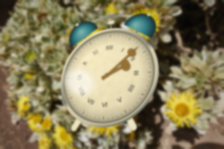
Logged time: 2:08
